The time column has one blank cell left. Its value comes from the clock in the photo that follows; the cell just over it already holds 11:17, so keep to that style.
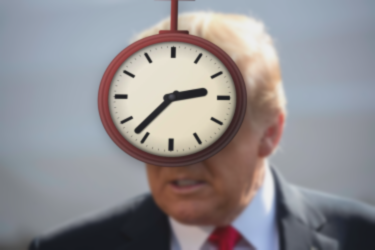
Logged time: 2:37
